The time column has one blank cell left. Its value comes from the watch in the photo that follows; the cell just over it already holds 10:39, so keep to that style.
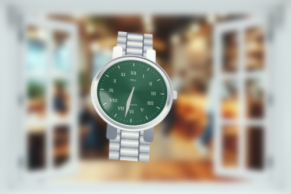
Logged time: 6:32
